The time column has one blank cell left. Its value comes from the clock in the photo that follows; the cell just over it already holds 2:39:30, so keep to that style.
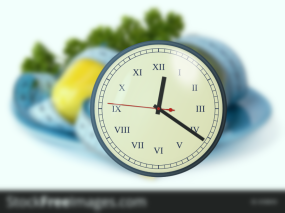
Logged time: 12:20:46
